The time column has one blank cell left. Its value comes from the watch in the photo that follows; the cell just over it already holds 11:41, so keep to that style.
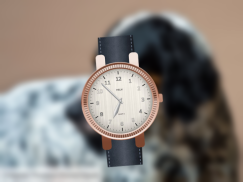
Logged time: 6:53
